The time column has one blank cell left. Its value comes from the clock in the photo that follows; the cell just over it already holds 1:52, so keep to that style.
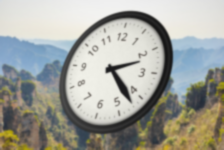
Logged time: 2:22
